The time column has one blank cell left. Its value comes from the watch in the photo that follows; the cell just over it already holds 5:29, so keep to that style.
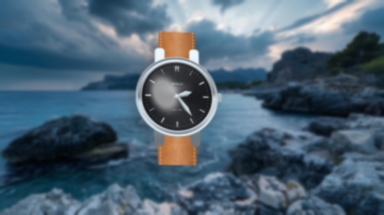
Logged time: 2:24
